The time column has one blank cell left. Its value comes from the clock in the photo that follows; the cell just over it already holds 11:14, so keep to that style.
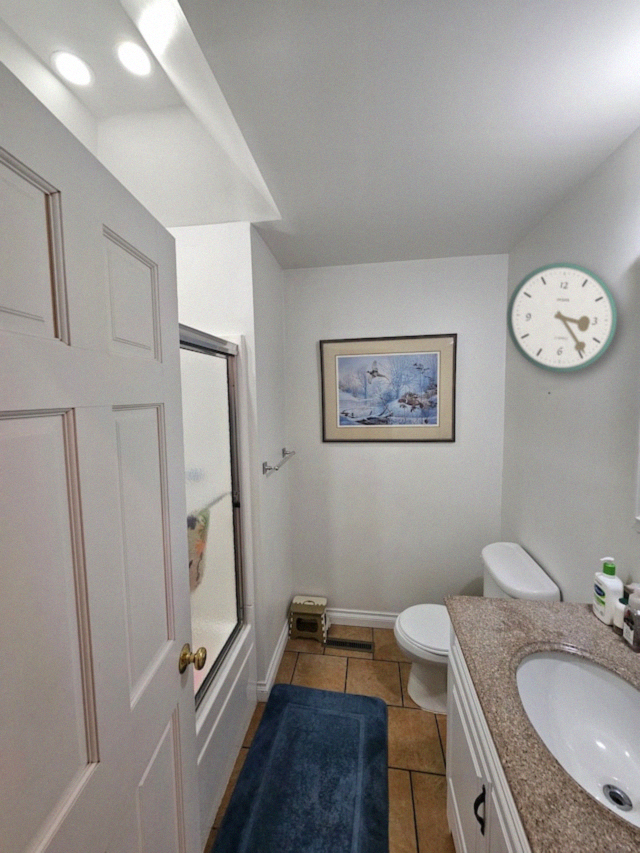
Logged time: 3:24
